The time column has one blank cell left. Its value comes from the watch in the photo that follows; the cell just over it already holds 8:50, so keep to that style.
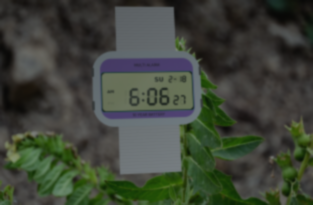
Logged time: 6:06
